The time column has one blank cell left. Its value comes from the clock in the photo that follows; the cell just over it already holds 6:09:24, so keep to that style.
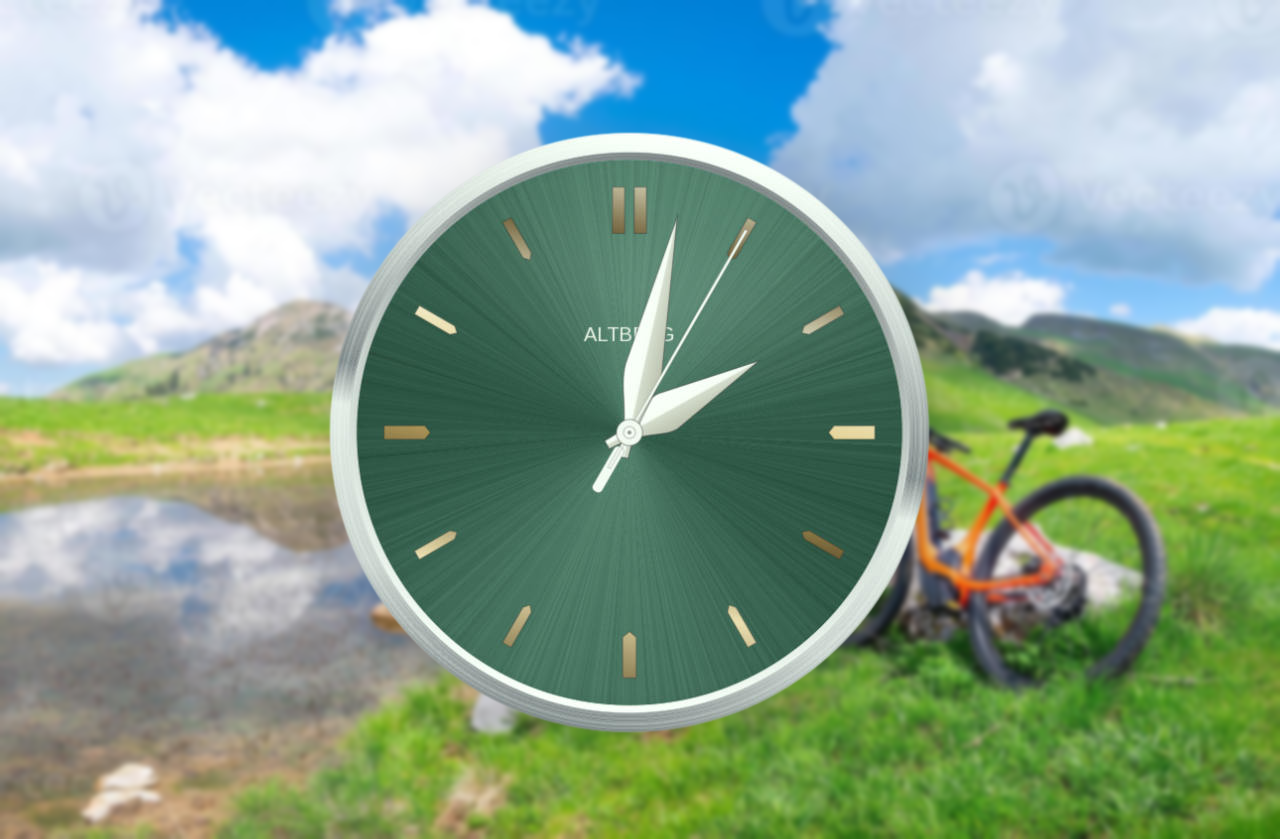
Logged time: 2:02:05
